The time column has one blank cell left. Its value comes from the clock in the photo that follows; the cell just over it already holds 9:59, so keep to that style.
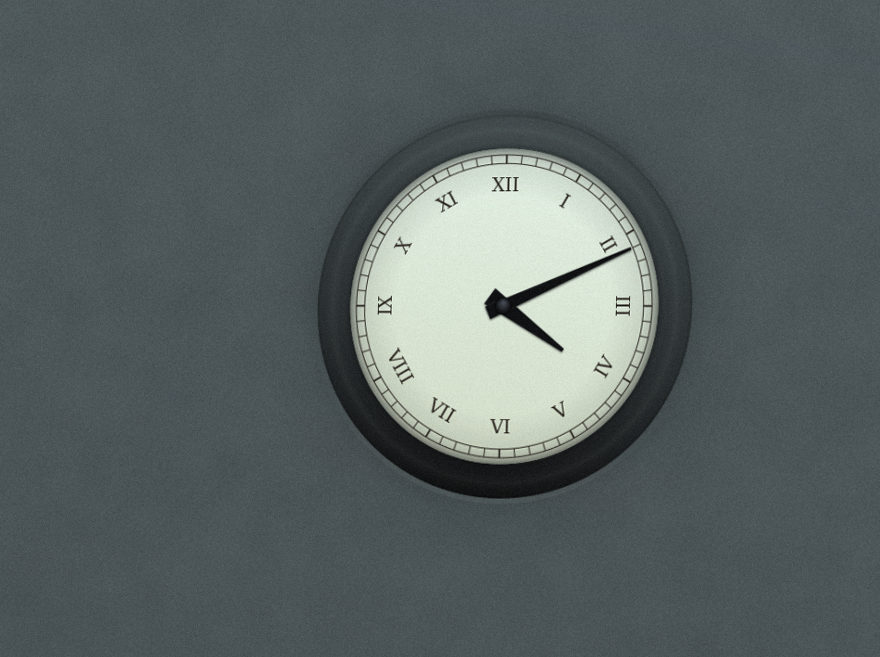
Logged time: 4:11
